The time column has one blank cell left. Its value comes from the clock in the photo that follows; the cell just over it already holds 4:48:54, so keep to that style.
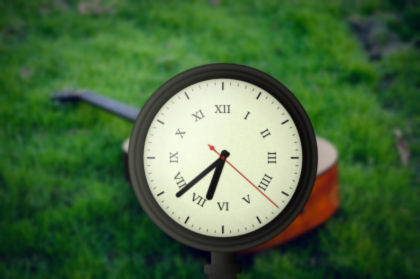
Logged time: 6:38:22
